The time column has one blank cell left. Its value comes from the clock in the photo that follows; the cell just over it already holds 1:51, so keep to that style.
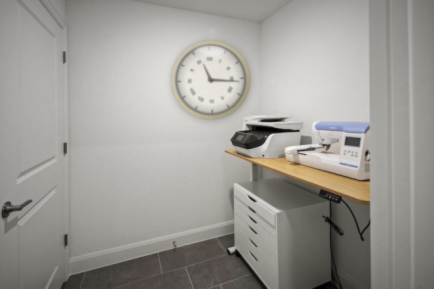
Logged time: 11:16
